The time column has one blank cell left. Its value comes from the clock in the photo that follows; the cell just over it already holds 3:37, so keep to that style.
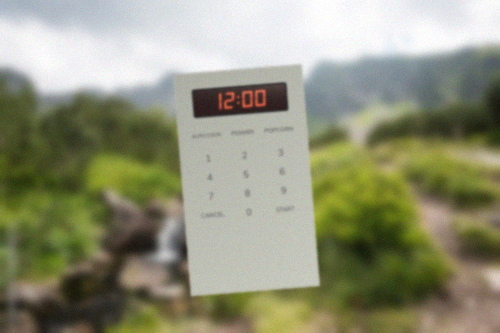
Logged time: 12:00
